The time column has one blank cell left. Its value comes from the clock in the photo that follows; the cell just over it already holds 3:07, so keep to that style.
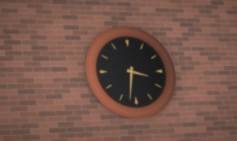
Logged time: 3:32
